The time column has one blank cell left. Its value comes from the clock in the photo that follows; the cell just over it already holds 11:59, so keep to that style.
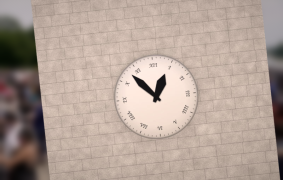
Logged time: 12:53
